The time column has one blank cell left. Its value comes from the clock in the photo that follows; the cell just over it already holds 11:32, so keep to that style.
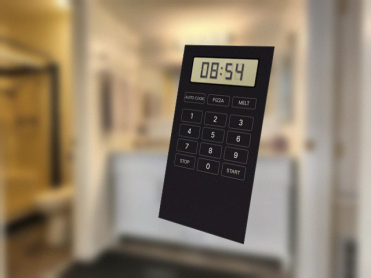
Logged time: 8:54
